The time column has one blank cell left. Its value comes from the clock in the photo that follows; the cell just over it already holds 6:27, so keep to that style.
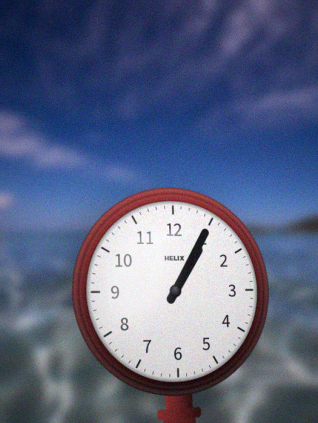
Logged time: 1:05
